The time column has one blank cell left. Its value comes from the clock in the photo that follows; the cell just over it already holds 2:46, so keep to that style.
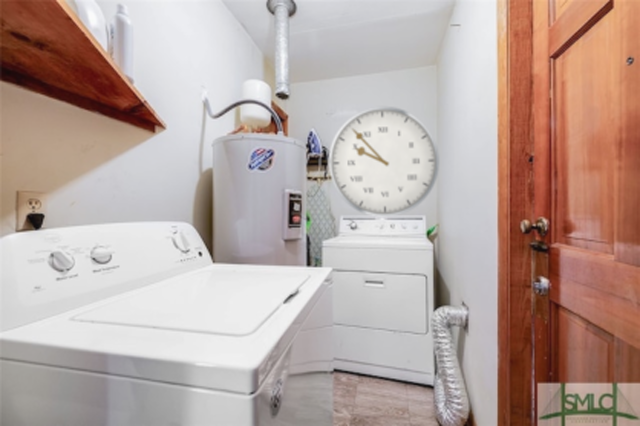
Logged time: 9:53
